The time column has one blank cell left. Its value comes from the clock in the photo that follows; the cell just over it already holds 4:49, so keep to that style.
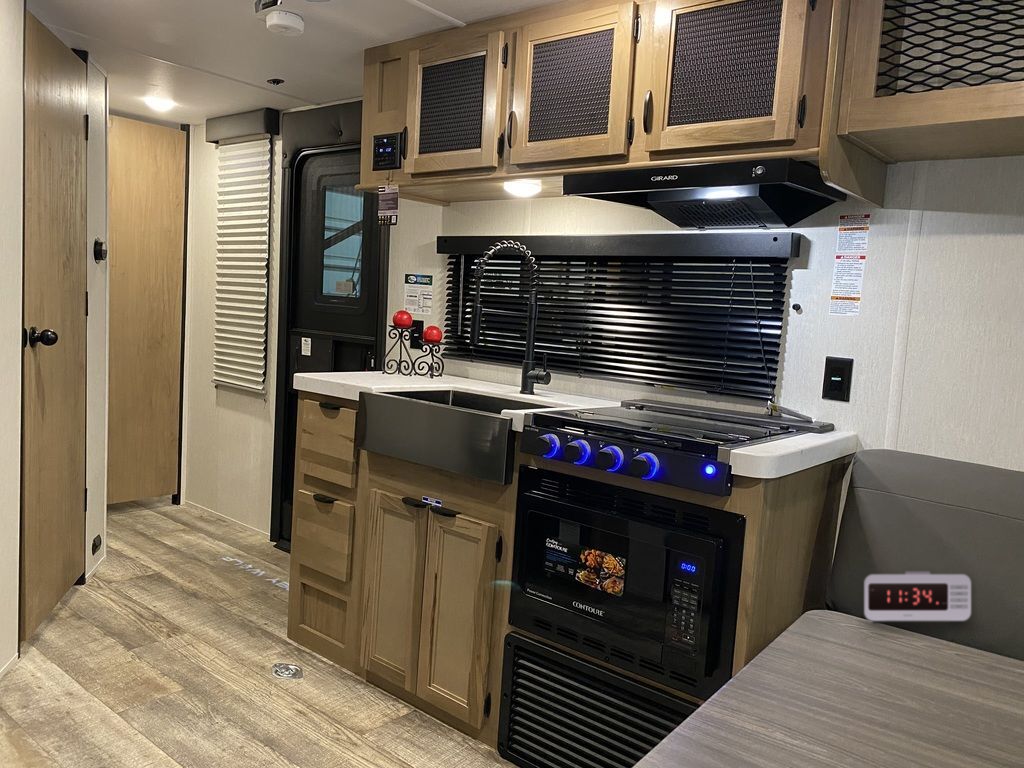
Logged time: 11:34
